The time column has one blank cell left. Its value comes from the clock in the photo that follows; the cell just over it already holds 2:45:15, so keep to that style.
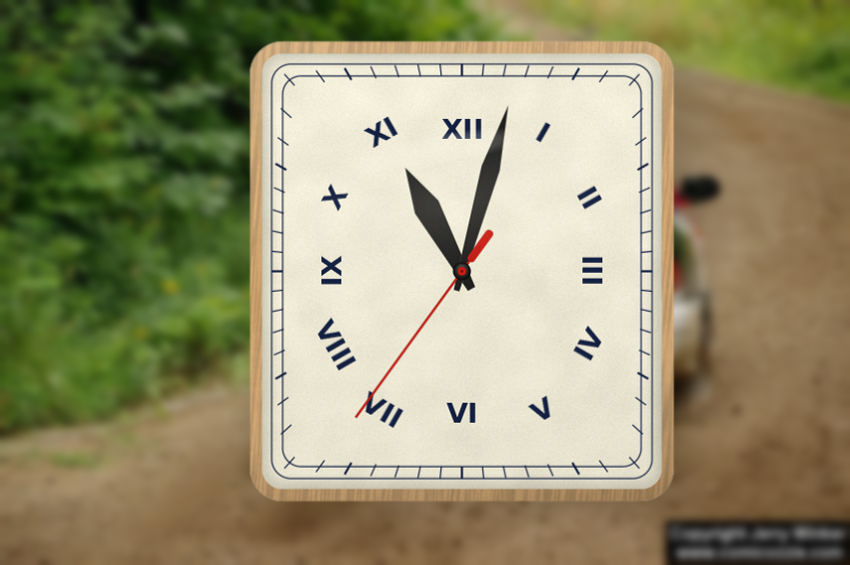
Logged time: 11:02:36
